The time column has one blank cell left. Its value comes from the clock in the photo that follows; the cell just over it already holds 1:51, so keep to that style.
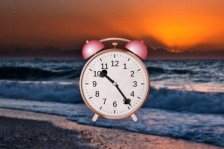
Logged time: 10:24
